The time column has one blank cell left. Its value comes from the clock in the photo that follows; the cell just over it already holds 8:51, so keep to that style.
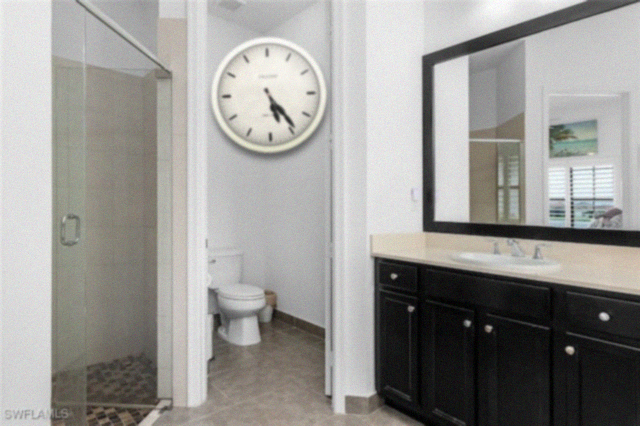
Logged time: 5:24
